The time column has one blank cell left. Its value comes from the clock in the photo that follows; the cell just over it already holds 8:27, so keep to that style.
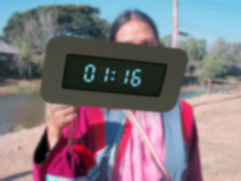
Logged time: 1:16
